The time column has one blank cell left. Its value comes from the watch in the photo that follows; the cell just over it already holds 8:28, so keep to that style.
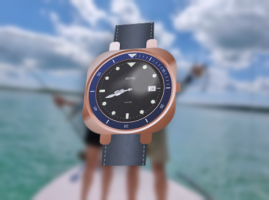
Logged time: 8:42
